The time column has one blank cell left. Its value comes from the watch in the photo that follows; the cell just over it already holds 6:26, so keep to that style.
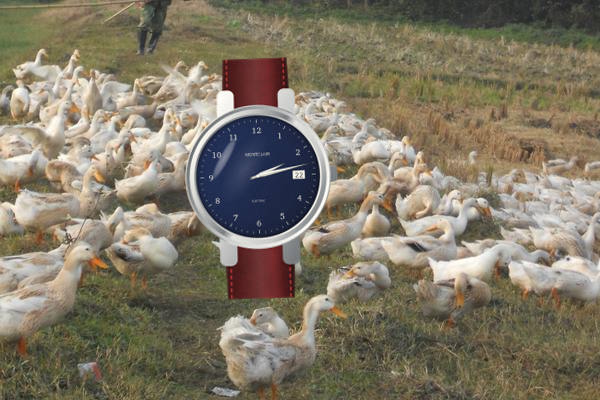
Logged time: 2:13
